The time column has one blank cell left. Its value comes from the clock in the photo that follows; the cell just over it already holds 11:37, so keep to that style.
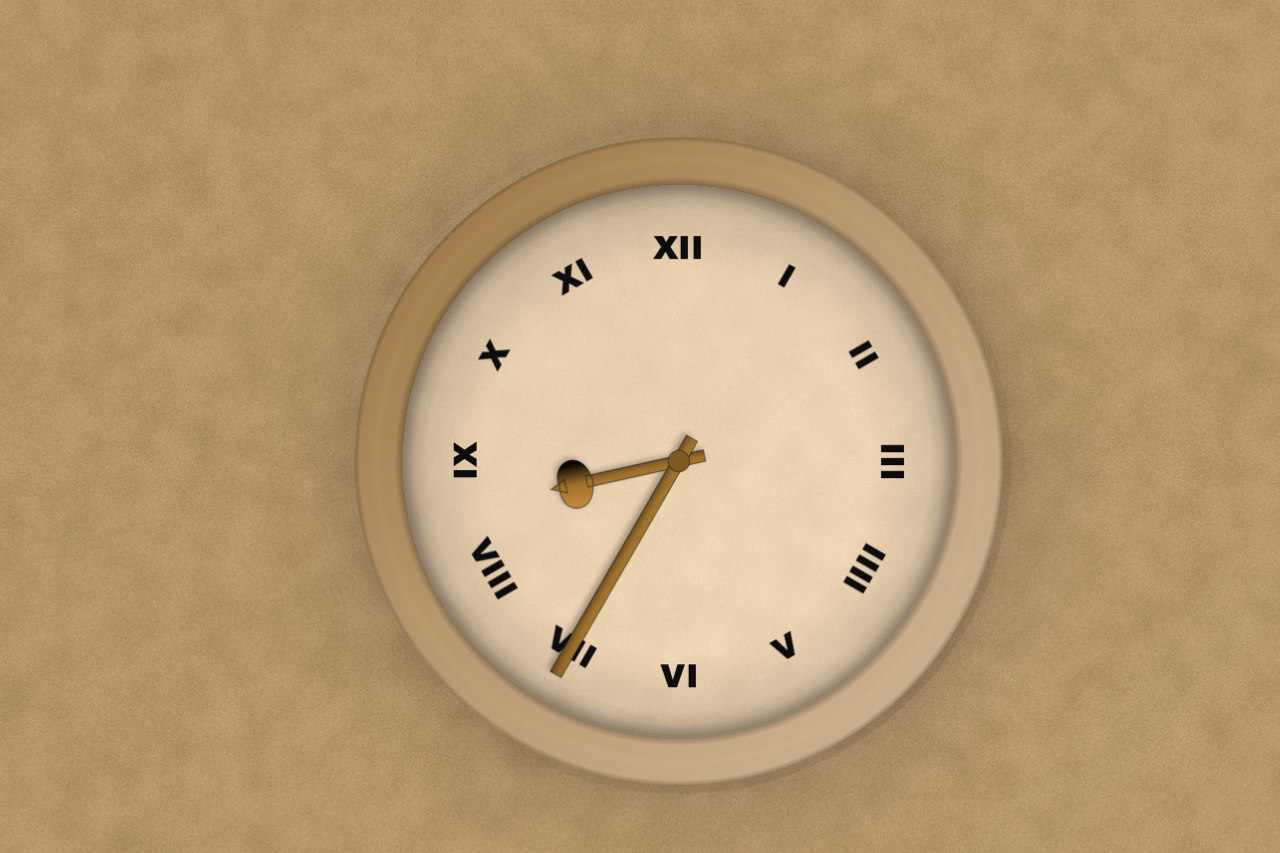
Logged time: 8:35
